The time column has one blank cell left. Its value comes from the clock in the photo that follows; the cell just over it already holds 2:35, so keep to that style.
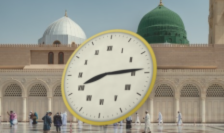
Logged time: 8:14
